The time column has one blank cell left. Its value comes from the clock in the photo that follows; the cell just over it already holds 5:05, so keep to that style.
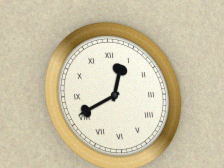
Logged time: 12:41
